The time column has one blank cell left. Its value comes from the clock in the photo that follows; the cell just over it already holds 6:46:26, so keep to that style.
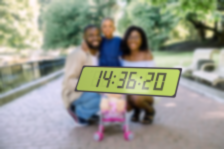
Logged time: 14:36:20
